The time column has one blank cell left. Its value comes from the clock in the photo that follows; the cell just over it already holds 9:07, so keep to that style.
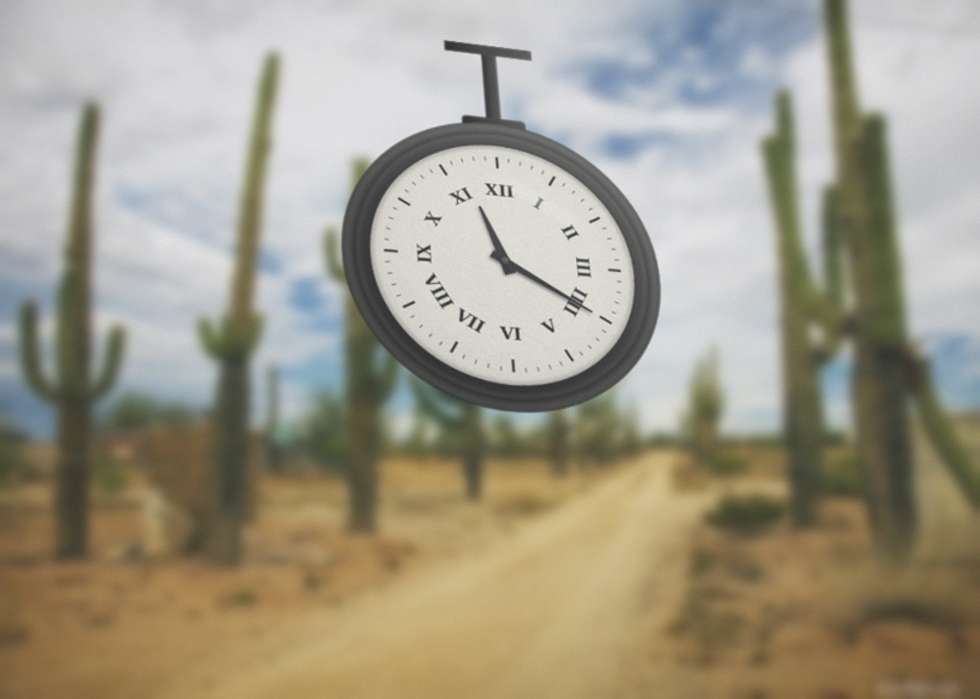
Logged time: 11:20
